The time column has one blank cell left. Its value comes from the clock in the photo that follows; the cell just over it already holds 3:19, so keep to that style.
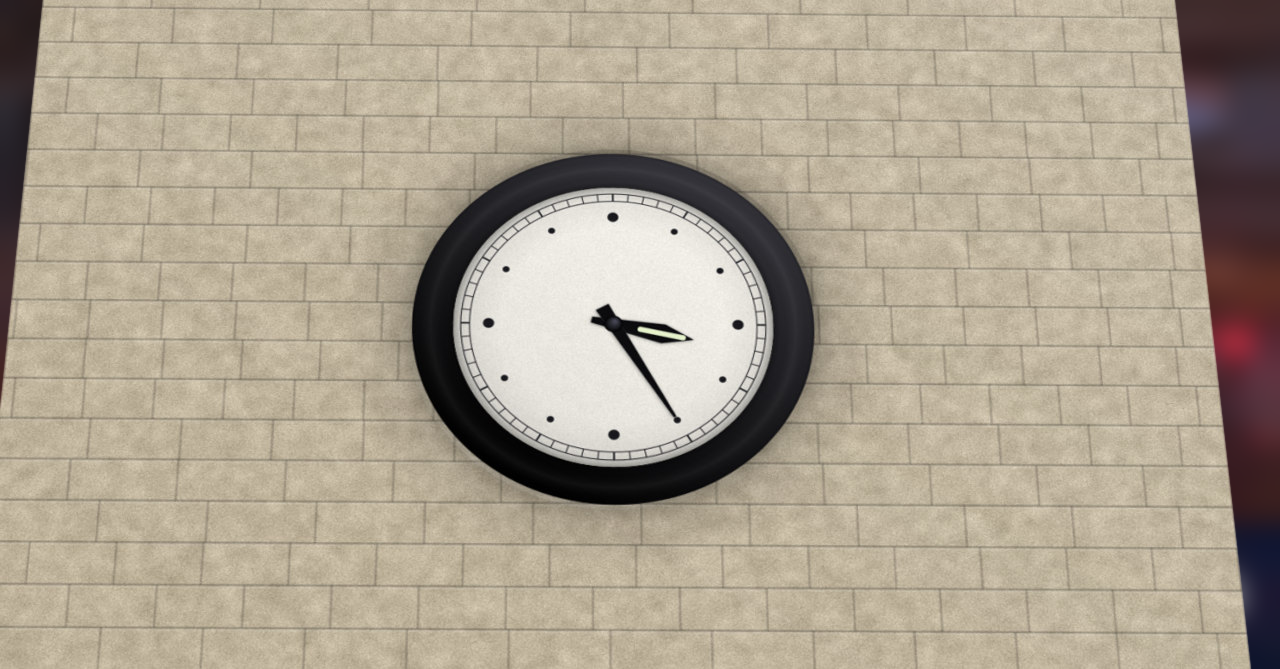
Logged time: 3:25
